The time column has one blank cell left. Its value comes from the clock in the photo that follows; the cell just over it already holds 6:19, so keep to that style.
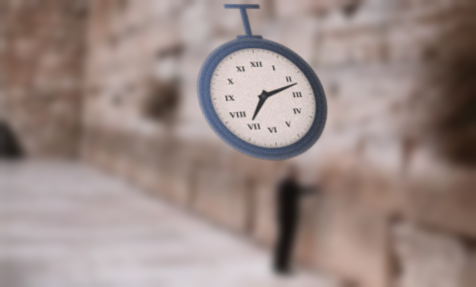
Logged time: 7:12
